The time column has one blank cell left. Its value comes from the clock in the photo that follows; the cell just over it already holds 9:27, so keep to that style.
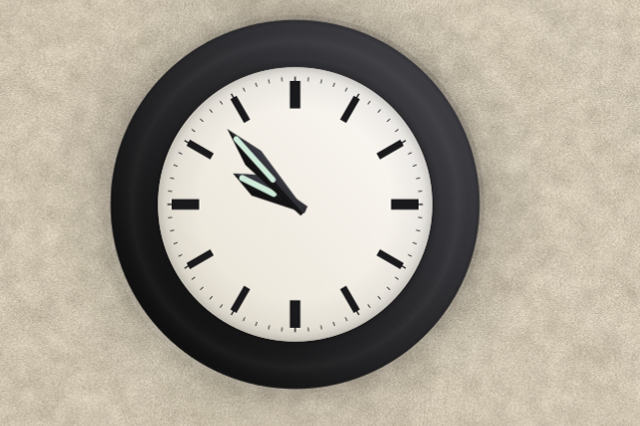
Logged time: 9:53
